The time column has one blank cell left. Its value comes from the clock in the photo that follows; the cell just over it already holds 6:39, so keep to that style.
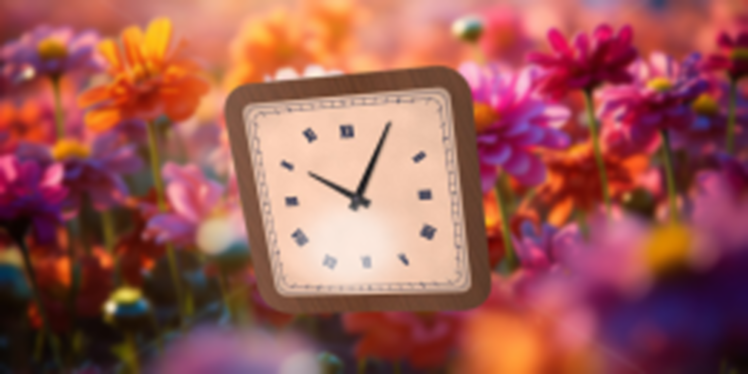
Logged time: 10:05
